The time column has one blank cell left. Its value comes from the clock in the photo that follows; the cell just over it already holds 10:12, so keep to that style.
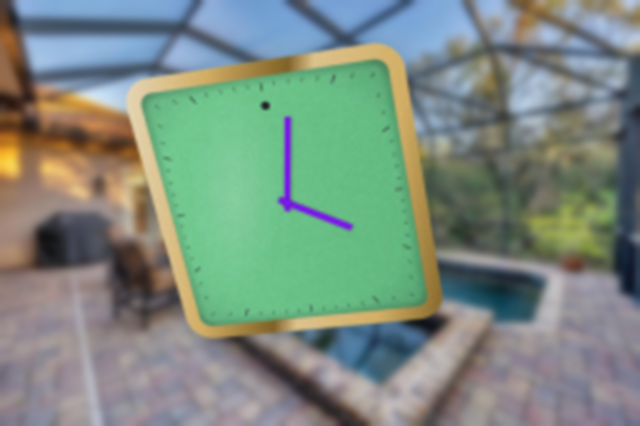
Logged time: 4:02
